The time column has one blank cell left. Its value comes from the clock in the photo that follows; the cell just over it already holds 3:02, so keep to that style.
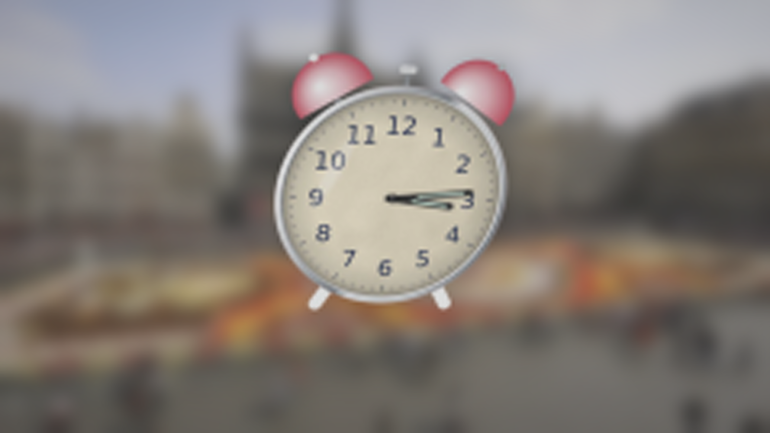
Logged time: 3:14
